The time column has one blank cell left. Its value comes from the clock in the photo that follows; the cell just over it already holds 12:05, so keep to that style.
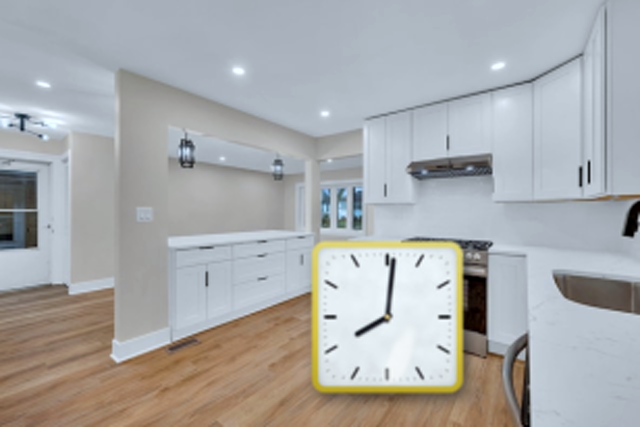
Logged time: 8:01
